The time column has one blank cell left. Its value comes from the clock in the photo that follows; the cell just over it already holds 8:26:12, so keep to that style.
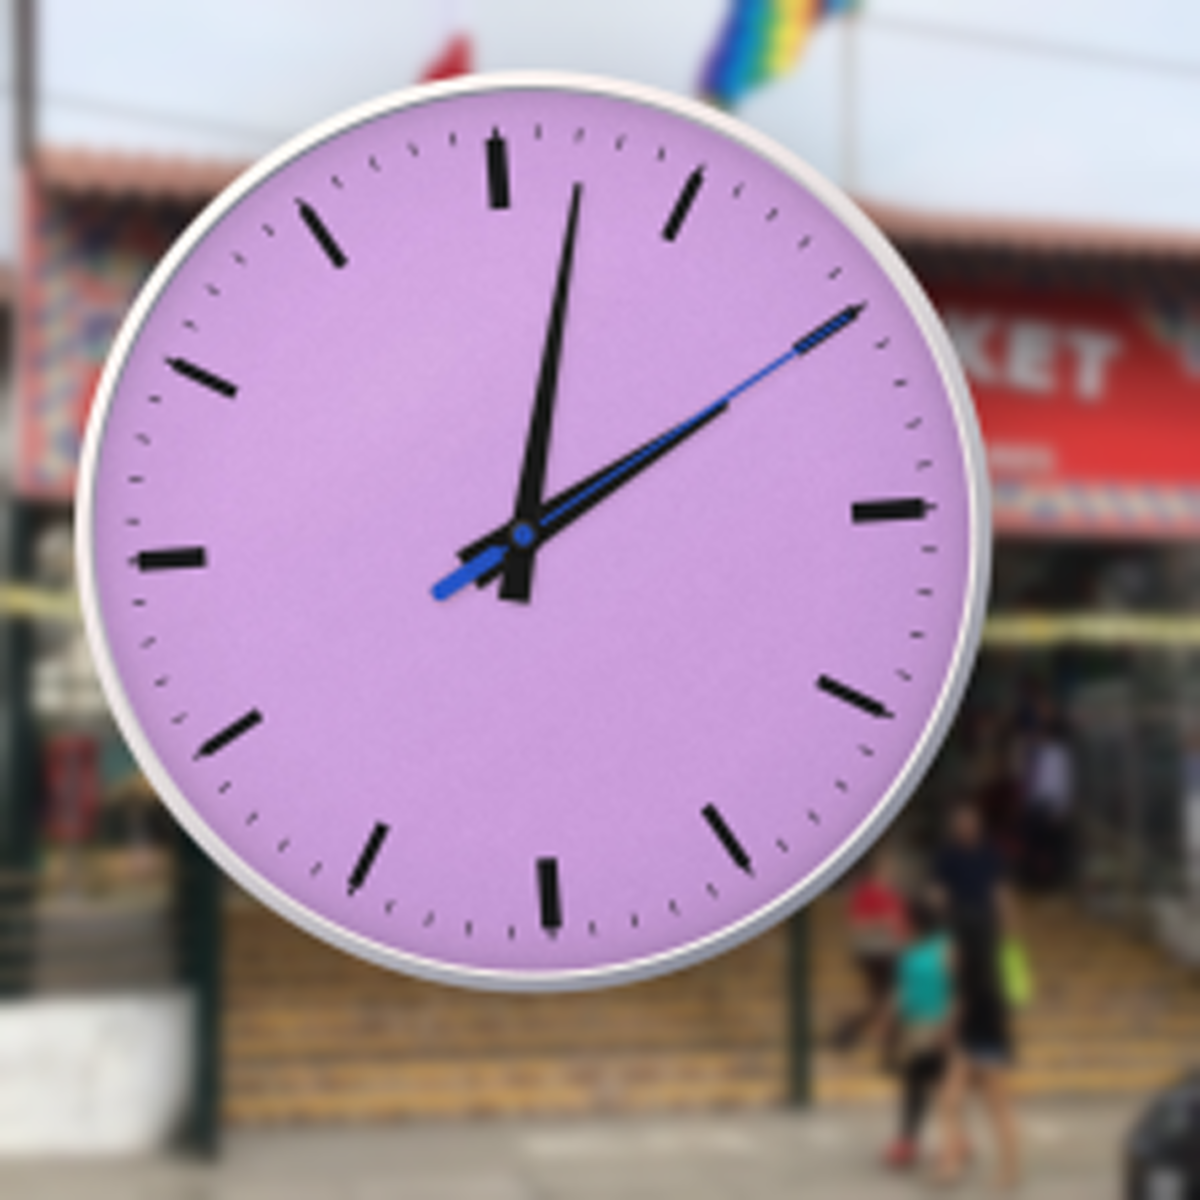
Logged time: 2:02:10
